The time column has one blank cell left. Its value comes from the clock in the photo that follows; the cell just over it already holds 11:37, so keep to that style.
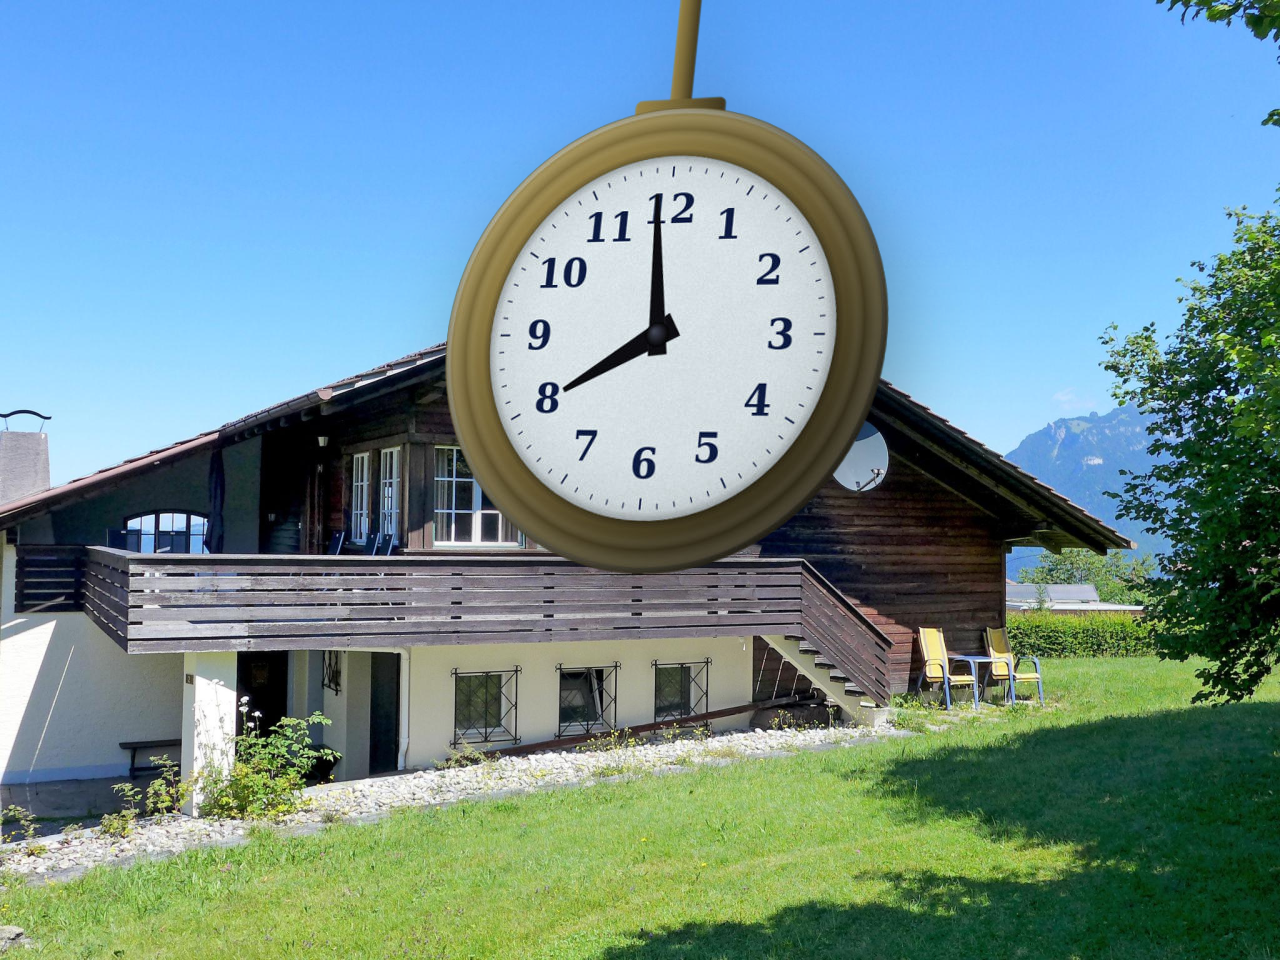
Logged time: 7:59
